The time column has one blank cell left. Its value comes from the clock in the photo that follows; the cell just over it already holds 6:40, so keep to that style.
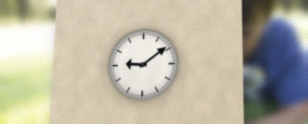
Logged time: 9:09
